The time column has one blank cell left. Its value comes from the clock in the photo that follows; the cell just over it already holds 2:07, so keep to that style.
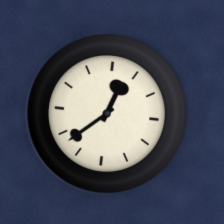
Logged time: 12:38
